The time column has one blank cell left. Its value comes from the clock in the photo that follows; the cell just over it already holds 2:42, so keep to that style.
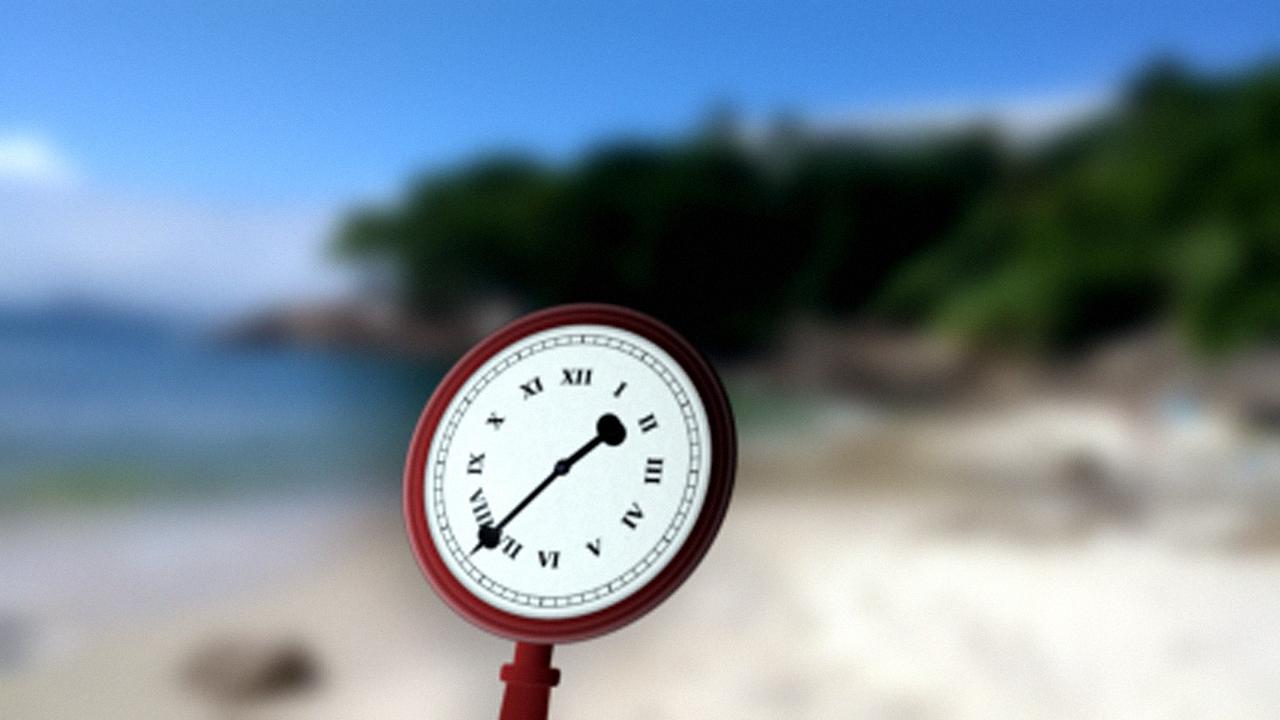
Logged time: 1:37
